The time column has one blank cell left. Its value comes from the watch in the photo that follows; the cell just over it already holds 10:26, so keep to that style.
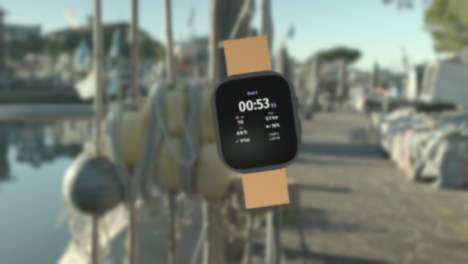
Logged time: 0:53
